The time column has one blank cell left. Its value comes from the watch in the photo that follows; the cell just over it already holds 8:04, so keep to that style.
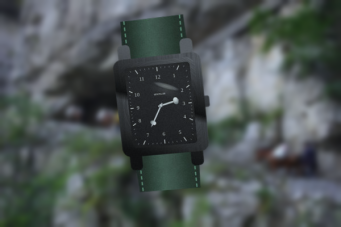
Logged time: 2:35
